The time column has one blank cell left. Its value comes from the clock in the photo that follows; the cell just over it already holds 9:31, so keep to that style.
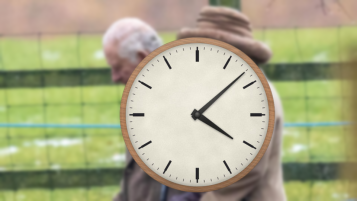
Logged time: 4:08
